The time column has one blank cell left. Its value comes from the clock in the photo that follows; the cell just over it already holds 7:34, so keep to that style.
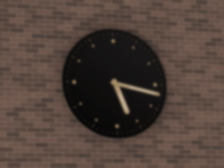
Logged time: 5:17
